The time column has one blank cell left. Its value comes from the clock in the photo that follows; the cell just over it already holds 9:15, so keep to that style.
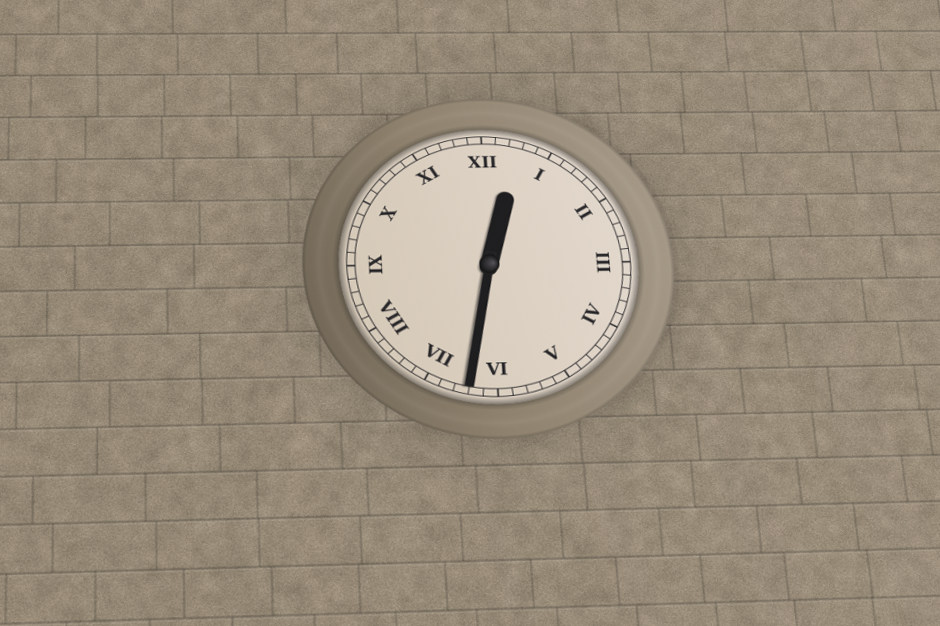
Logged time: 12:32
